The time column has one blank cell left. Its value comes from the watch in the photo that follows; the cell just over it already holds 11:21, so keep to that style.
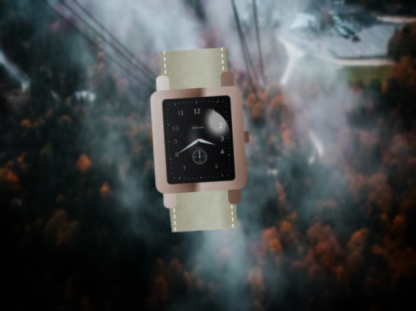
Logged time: 3:40
